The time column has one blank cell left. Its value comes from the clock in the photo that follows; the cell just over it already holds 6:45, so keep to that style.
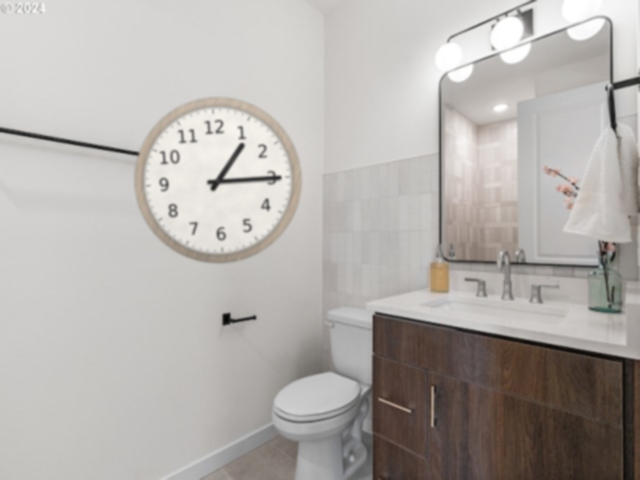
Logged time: 1:15
